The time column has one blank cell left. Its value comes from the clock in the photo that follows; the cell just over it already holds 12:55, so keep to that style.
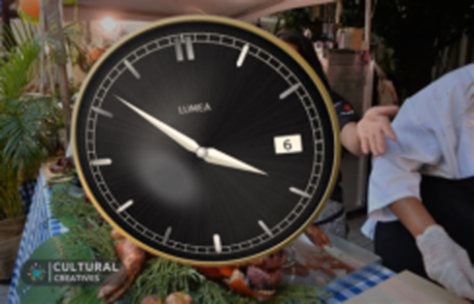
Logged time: 3:52
